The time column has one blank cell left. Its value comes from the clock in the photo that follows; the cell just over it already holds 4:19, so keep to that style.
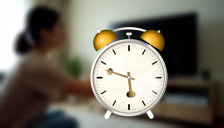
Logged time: 5:48
